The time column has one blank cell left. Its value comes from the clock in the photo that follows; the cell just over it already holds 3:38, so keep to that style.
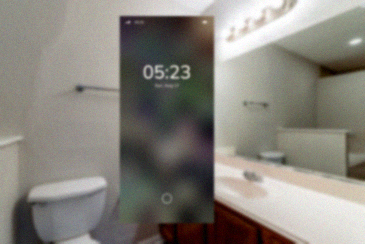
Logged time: 5:23
